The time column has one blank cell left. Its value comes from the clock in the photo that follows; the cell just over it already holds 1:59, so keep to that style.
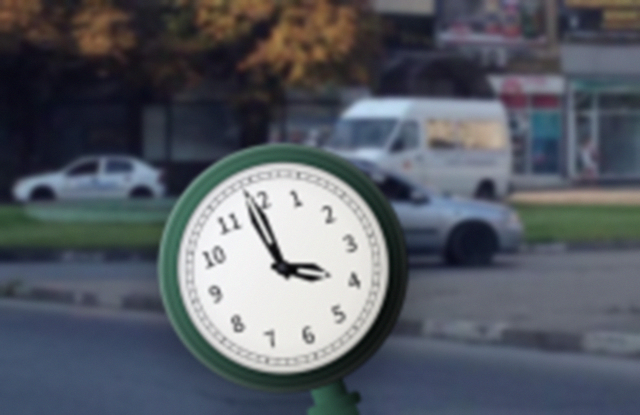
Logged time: 3:59
